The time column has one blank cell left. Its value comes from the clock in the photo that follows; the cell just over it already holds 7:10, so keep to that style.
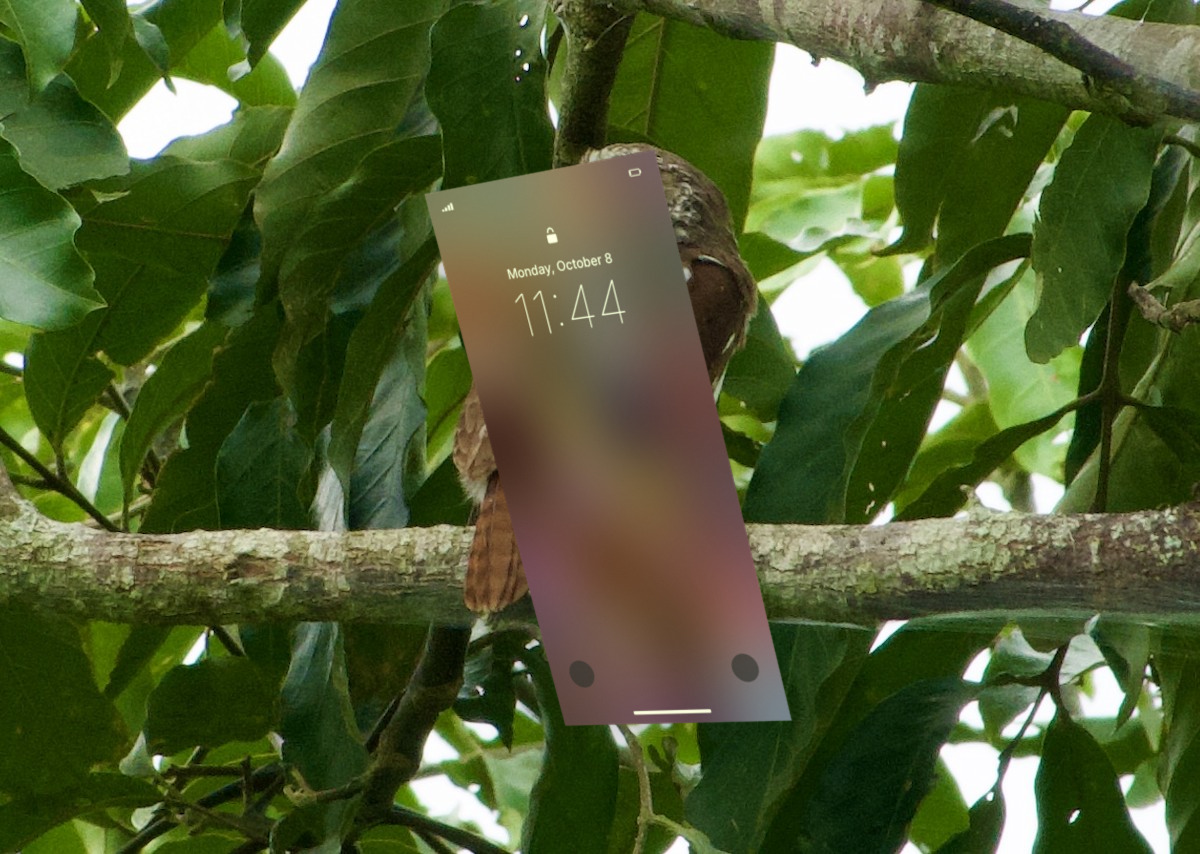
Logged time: 11:44
